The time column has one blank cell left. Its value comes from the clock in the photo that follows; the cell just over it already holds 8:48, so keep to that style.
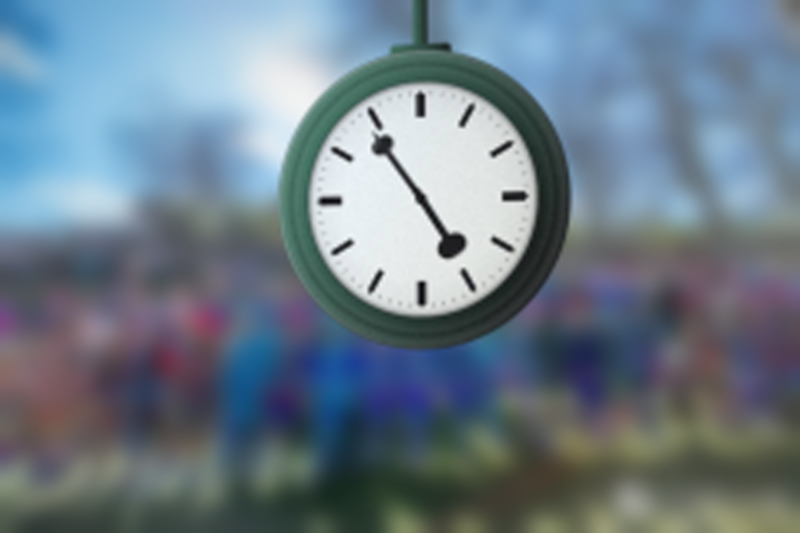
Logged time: 4:54
